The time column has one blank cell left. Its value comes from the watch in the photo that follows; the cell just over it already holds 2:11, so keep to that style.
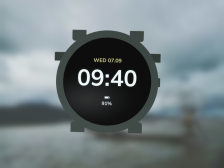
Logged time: 9:40
